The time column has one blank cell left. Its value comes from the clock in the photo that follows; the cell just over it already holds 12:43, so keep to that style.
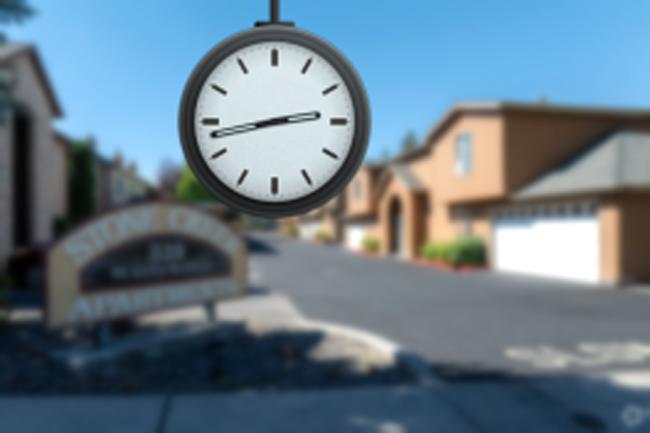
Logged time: 2:43
